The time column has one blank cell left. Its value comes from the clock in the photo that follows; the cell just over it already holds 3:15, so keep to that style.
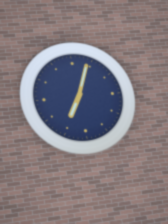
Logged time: 7:04
